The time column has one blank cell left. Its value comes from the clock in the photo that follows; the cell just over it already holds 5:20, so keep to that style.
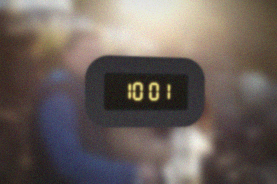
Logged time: 10:01
